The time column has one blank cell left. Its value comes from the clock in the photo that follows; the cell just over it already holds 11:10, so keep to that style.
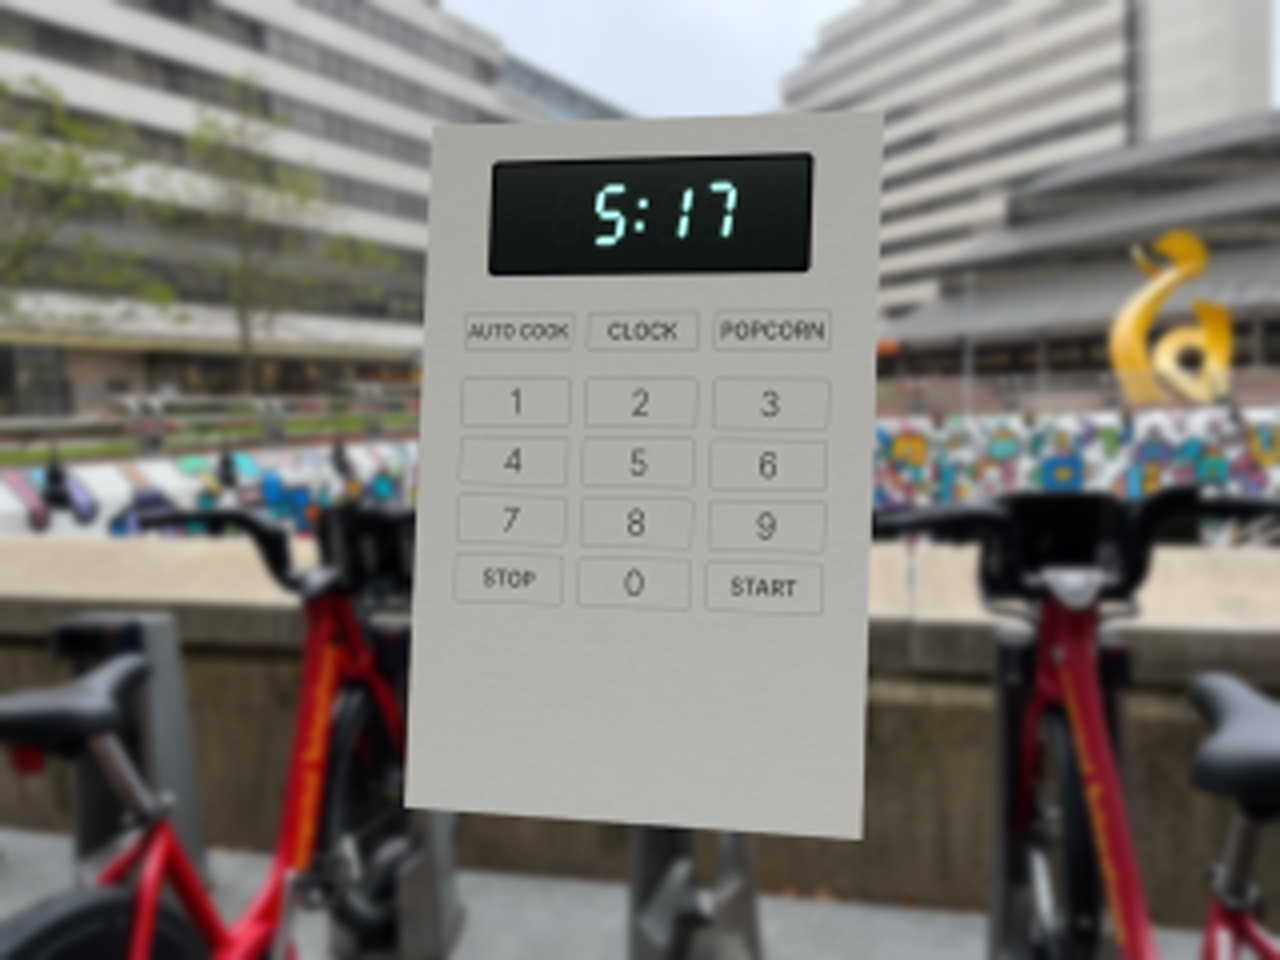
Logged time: 5:17
